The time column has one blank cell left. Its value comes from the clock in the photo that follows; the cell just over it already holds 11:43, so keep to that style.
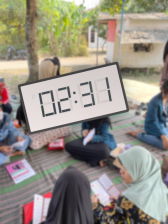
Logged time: 2:31
